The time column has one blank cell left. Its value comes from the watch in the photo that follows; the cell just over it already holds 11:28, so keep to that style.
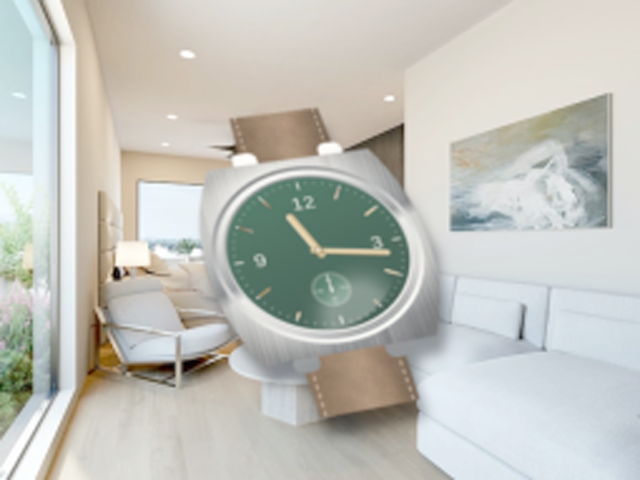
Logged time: 11:17
